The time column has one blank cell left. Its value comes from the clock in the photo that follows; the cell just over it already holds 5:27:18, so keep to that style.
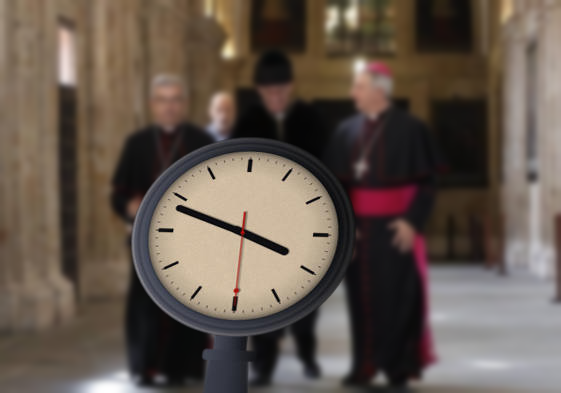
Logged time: 3:48:30
